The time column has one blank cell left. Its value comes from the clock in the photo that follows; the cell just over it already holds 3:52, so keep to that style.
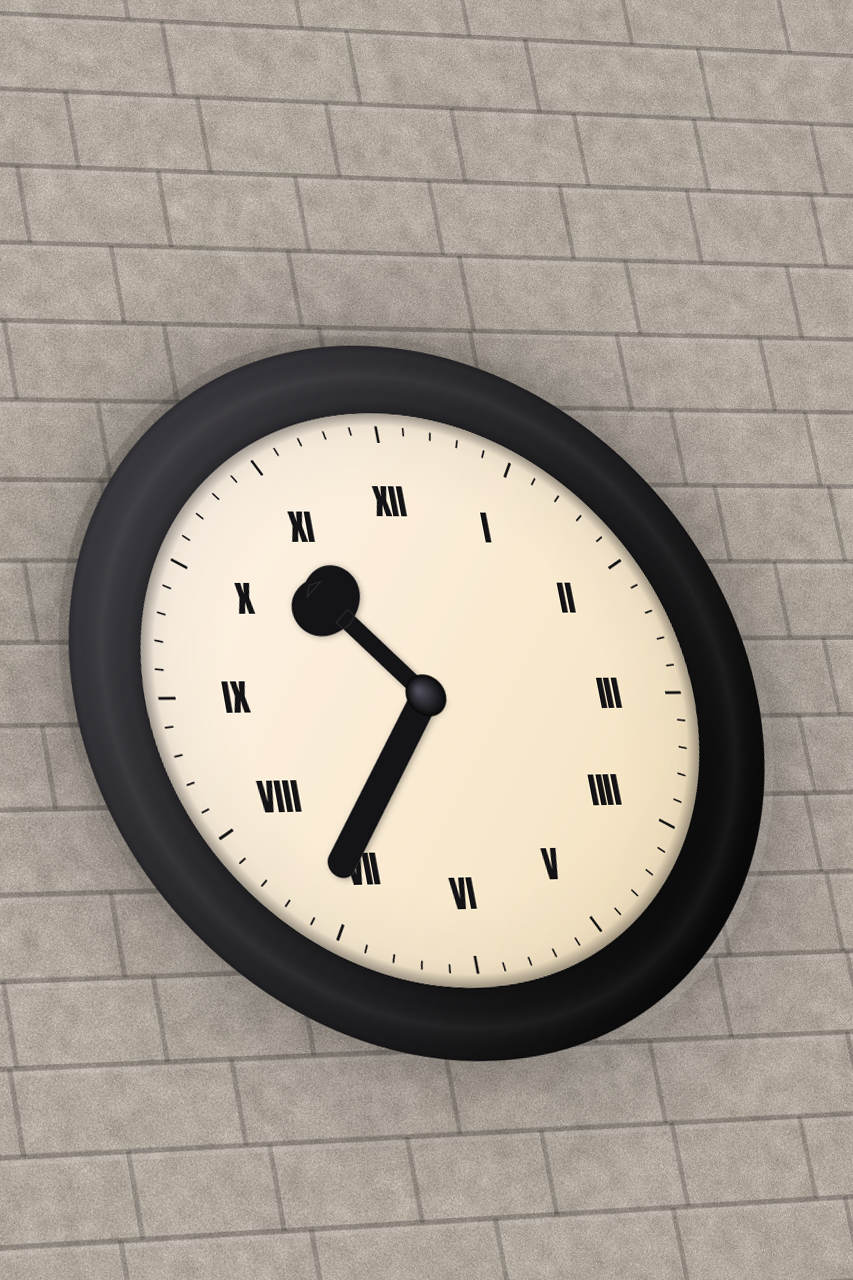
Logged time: 10:36
